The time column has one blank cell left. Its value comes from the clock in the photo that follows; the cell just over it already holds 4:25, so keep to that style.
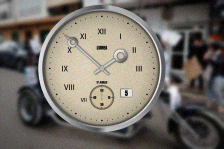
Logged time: 1:52
